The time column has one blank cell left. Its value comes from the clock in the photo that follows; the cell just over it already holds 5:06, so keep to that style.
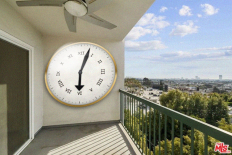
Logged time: 6:03
